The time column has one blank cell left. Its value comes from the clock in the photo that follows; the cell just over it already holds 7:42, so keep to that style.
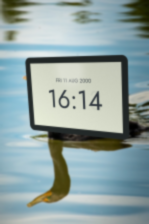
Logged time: 16:14
